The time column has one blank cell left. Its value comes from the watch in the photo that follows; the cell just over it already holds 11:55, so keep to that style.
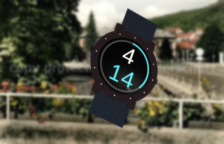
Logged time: 4:14
